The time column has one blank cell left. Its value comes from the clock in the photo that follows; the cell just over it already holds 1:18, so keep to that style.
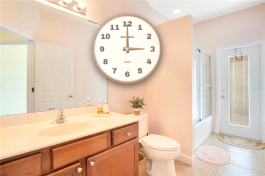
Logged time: 3:00
